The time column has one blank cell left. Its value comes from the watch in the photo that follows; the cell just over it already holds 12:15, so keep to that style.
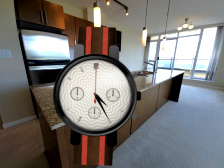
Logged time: 4:25
